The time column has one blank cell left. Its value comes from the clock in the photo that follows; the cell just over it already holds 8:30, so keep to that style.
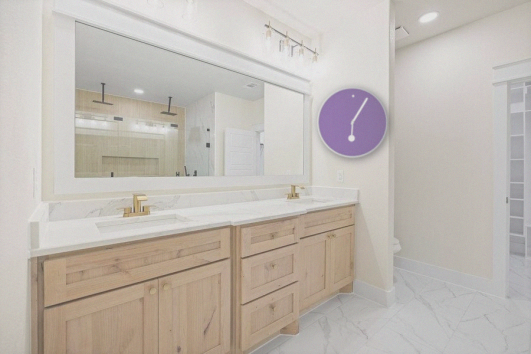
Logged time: 6:05
